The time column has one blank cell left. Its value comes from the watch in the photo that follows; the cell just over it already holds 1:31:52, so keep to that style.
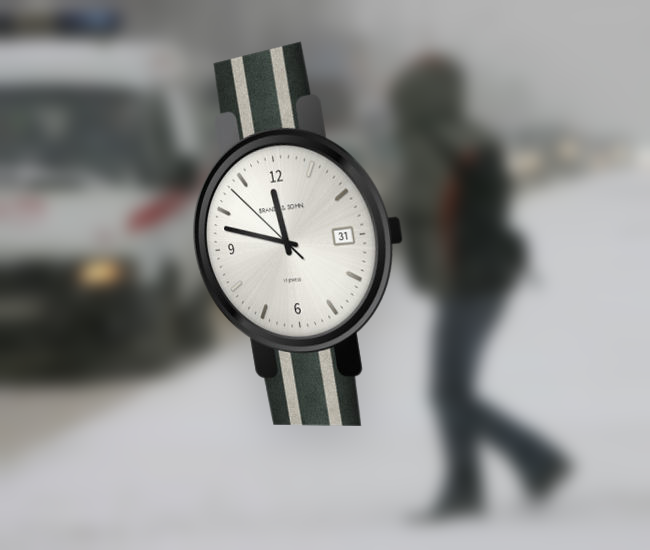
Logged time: 11:47:53
